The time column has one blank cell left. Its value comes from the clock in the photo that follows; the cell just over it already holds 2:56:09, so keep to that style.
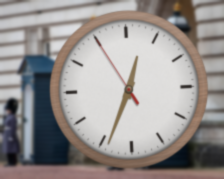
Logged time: 12:33:55
